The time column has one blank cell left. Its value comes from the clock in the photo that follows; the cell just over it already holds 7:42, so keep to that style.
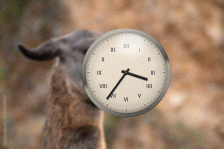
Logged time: 3:36
